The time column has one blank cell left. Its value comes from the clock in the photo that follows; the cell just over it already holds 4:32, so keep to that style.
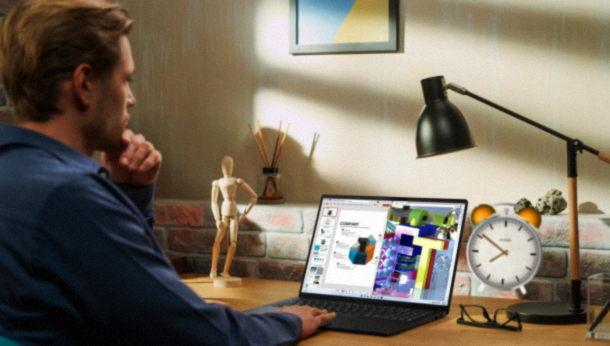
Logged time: 7:51
